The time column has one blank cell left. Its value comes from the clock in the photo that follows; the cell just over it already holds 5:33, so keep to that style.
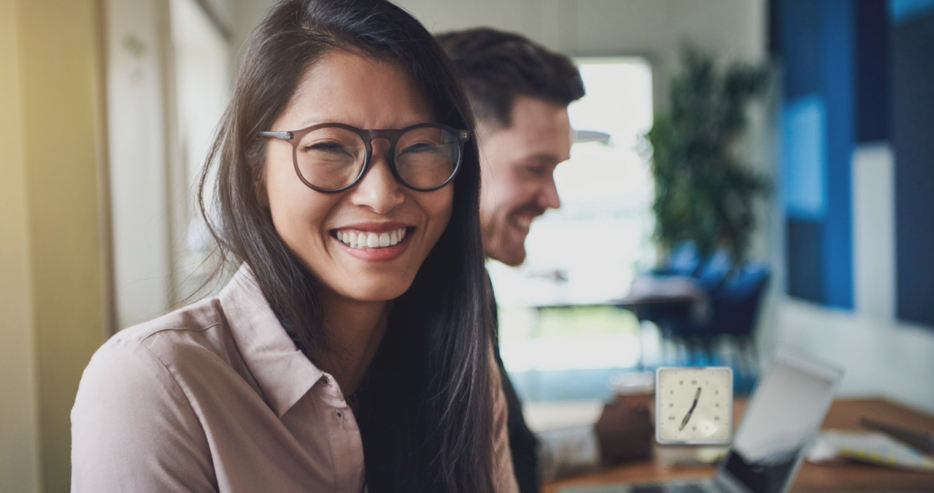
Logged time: 12:35
